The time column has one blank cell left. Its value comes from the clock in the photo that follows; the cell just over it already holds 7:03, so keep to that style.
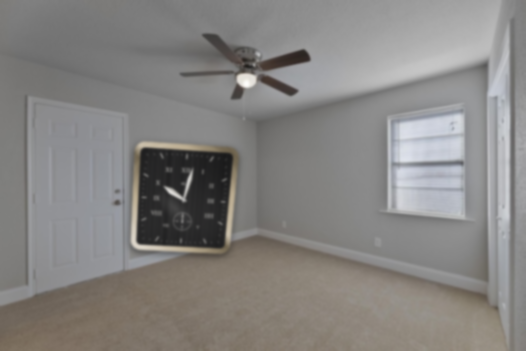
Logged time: 10:02
